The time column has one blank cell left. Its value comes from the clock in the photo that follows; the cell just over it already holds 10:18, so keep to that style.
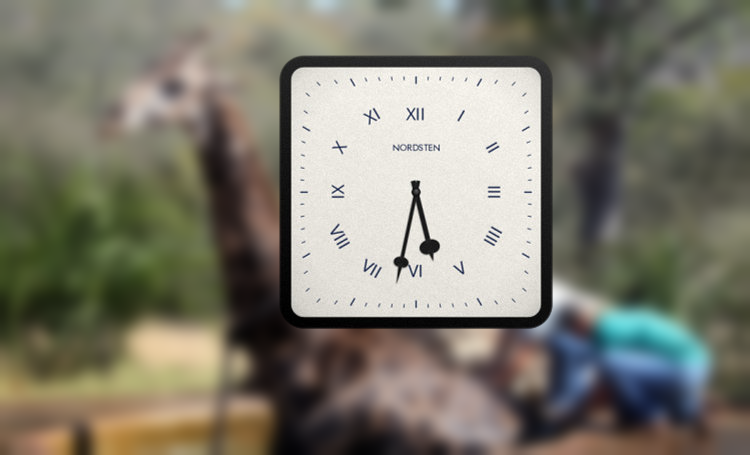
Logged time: 5:32
